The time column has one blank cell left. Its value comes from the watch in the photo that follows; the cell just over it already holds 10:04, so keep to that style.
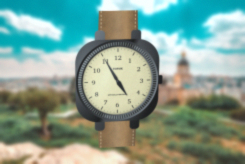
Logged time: 4:55
